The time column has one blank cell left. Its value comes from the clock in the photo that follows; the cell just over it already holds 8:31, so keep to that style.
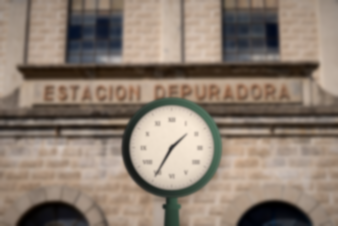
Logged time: 1:35
